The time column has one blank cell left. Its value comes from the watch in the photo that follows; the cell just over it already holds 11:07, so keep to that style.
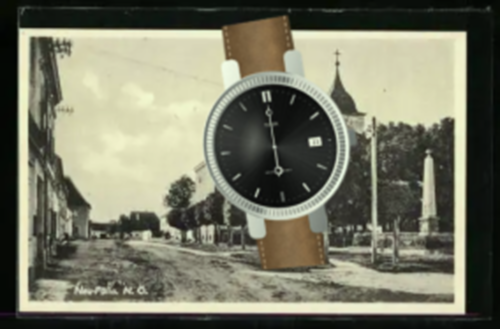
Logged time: 6:00
